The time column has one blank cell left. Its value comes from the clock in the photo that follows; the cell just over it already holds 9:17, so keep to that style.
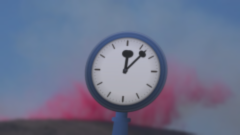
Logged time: 12:07
